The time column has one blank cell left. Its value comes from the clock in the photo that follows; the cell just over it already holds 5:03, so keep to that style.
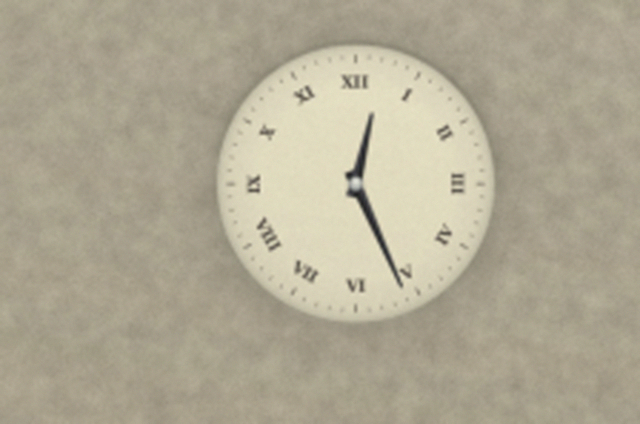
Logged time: 12:26
